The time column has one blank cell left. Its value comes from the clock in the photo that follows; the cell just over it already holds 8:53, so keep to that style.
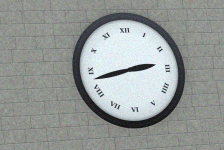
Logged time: 2:43
